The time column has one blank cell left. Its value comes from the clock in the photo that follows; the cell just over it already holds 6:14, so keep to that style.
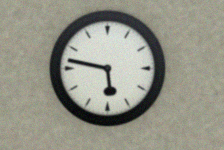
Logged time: 5:47
